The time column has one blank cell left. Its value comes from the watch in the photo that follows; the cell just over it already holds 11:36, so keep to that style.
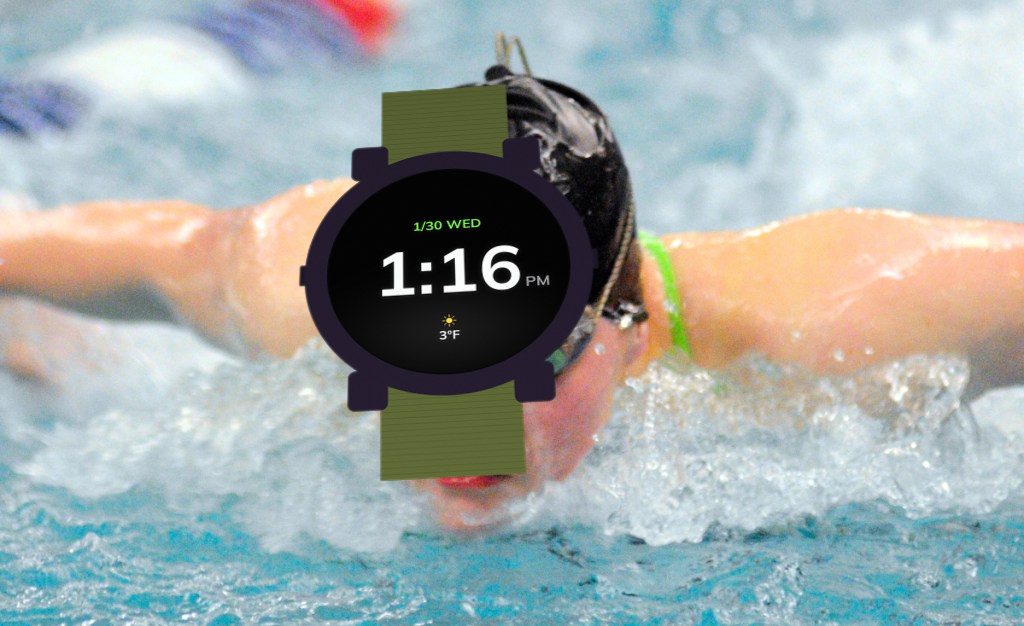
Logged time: 1:16
